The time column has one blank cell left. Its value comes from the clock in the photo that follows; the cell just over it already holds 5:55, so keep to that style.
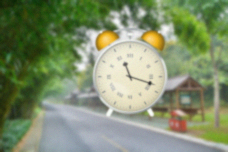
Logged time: 11:18
